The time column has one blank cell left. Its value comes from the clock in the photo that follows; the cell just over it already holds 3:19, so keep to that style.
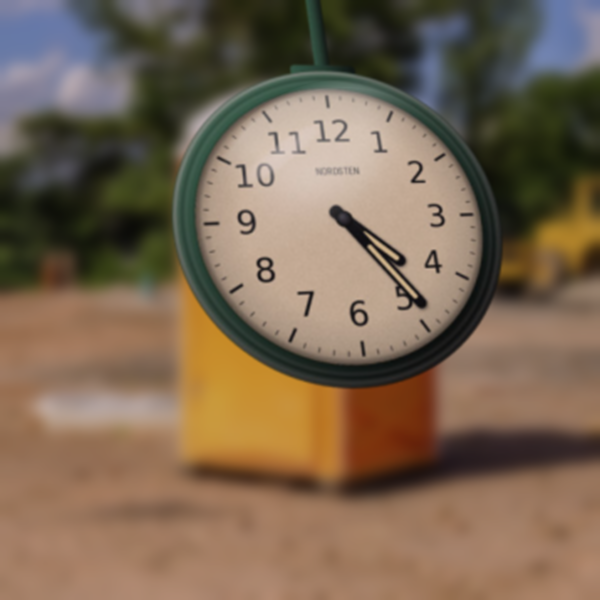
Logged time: 4:24
